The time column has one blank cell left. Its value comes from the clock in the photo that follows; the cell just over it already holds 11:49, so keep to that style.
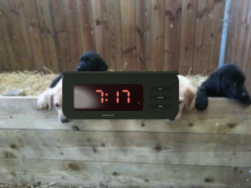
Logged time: 7:17
